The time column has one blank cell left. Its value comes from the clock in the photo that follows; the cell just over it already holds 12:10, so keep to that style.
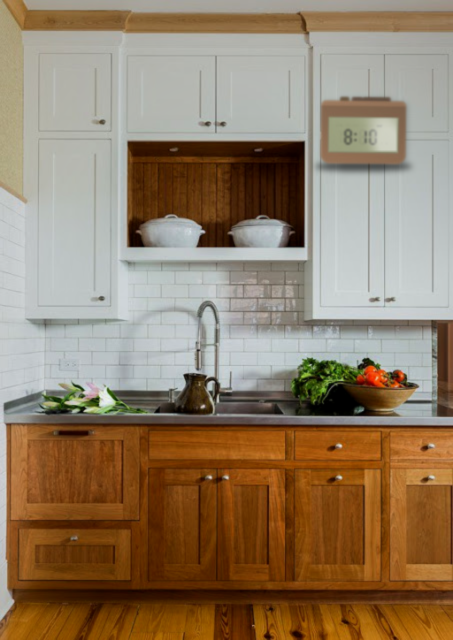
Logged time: 8:10
